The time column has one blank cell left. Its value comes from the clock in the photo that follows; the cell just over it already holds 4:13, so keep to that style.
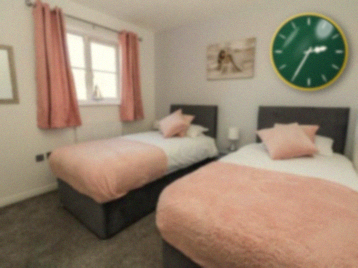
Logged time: 2:35
